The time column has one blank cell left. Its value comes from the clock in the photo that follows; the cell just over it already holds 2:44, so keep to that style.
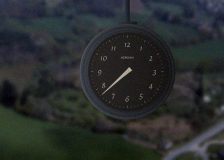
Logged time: 7:38
